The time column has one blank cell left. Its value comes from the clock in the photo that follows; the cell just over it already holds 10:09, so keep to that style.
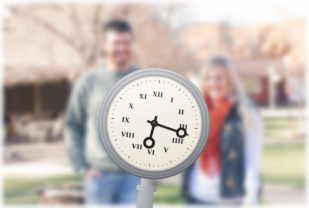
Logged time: 6:17
